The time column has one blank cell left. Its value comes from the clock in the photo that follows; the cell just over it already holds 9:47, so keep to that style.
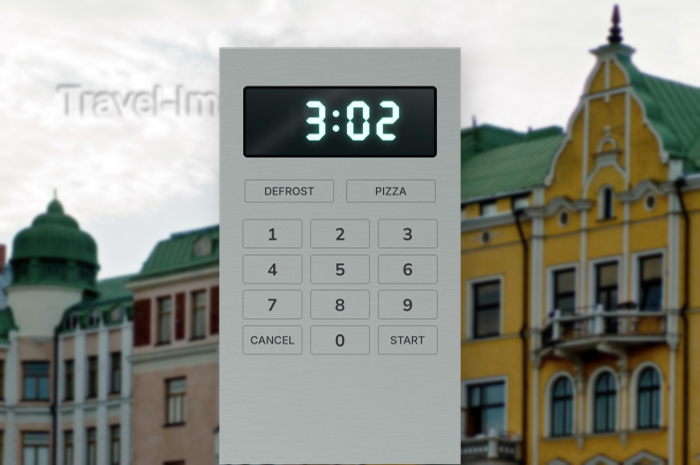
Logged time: 3:02
